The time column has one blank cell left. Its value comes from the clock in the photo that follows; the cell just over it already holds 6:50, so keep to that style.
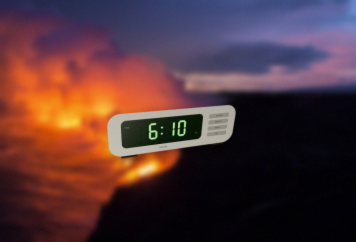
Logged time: 6:10
